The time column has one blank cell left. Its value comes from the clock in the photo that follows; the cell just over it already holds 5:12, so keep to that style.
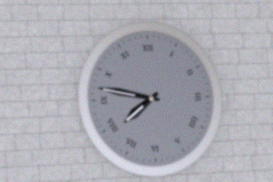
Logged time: 7:47
